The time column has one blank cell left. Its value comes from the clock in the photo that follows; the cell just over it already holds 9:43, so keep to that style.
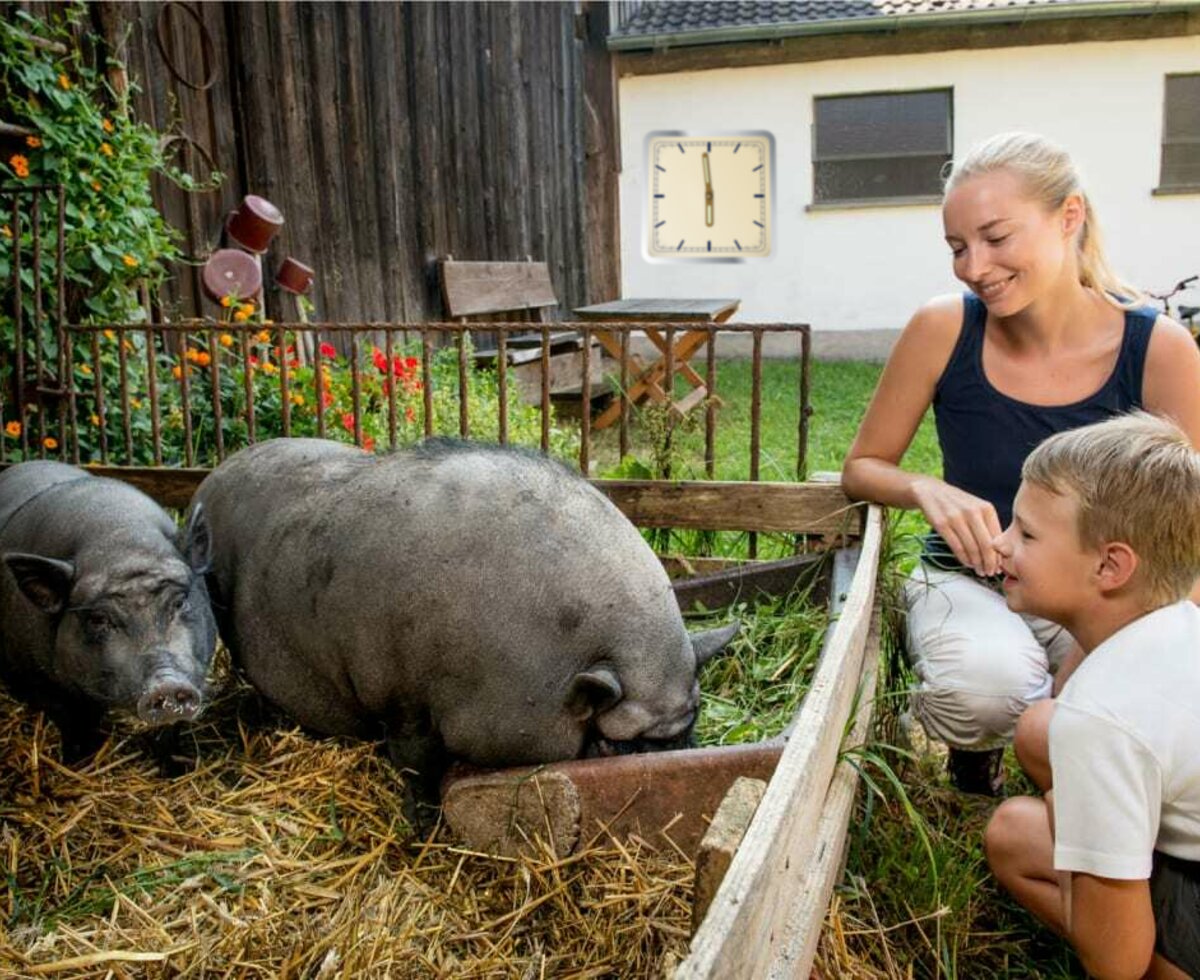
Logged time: 5:59
